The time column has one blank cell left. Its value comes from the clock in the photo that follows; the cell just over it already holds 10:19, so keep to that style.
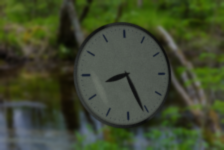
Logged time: 8:26
